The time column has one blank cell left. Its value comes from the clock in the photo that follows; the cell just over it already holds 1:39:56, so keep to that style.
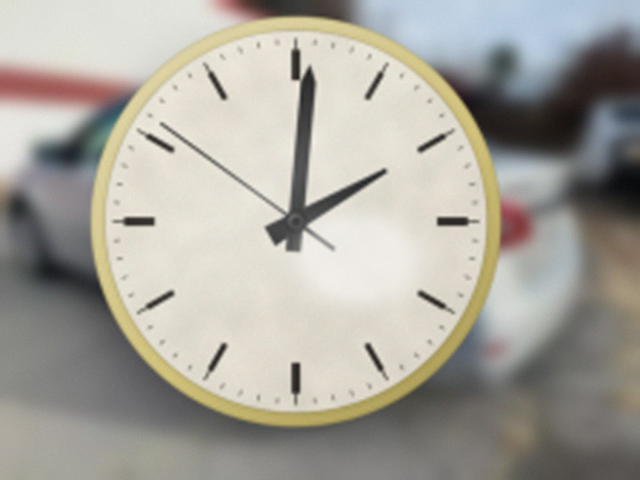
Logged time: 2:00:51
